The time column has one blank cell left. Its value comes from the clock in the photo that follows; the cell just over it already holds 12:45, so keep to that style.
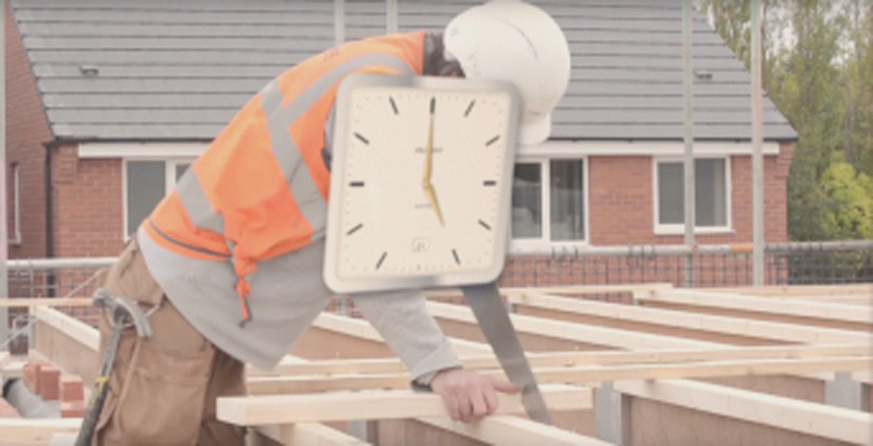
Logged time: 5:00
